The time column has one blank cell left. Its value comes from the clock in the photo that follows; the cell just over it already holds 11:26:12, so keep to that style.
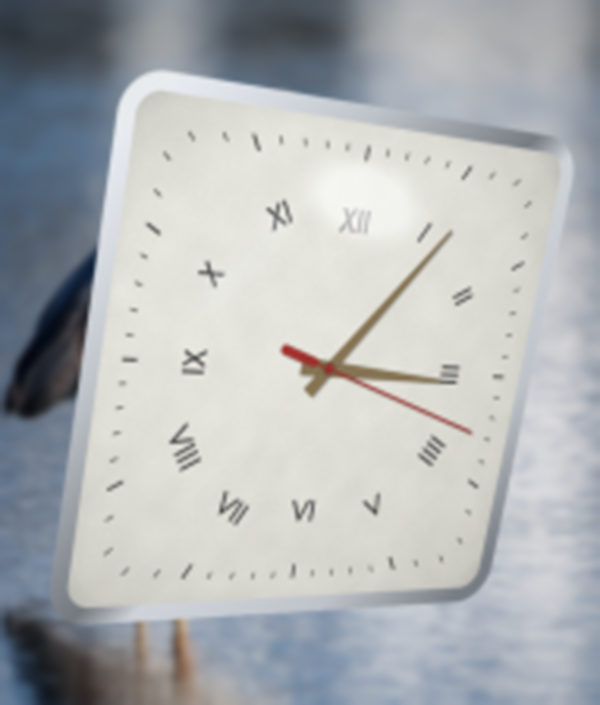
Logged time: 3:06:18
